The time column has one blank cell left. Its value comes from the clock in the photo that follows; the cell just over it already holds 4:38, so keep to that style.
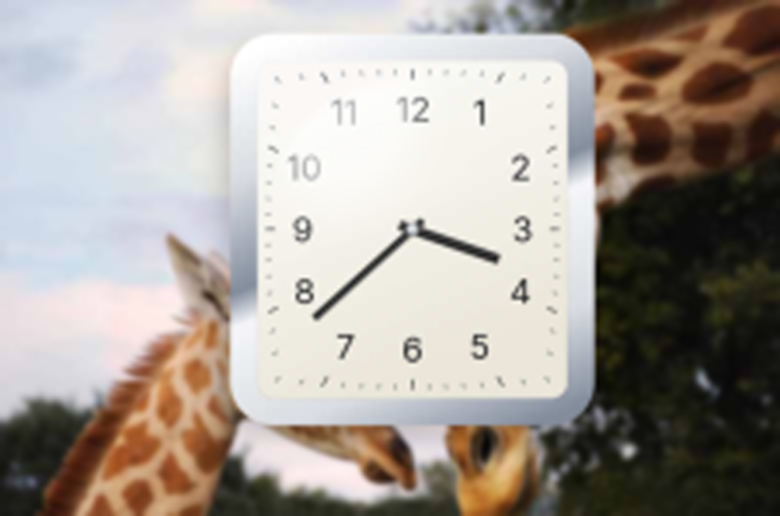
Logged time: 3:38
